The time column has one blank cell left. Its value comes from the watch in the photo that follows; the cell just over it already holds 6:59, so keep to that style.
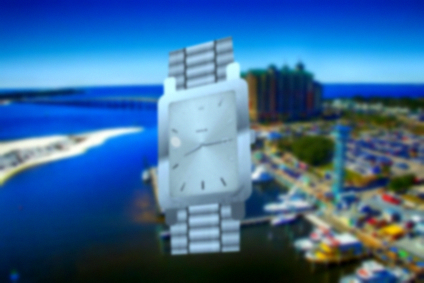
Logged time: 8:15
